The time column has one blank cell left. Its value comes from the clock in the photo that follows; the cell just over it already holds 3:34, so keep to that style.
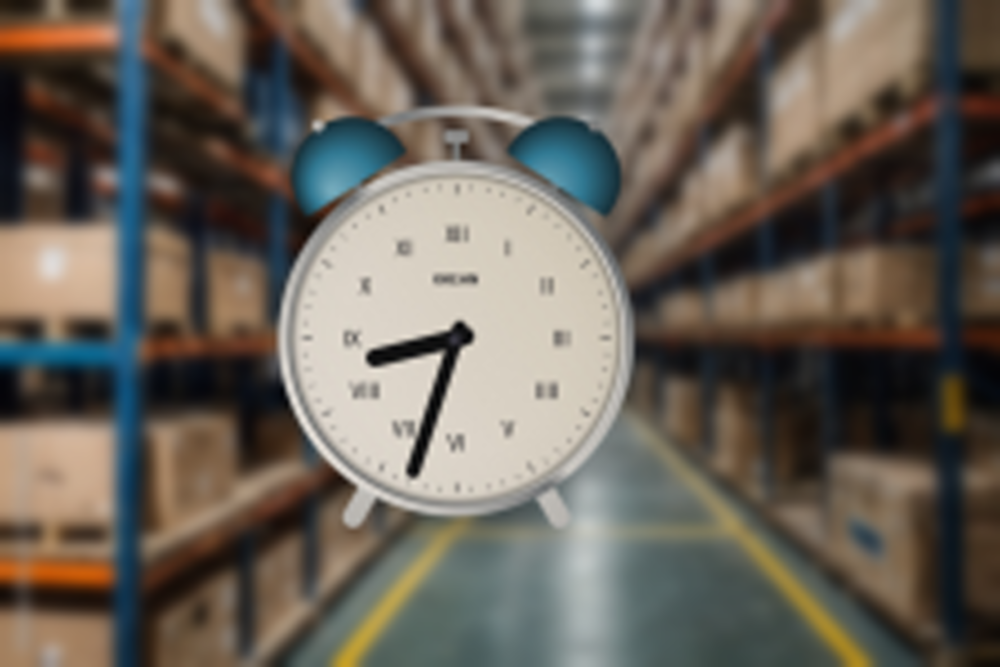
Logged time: 8:33
